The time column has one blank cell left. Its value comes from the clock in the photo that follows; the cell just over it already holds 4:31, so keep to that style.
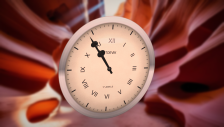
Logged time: 10:54
